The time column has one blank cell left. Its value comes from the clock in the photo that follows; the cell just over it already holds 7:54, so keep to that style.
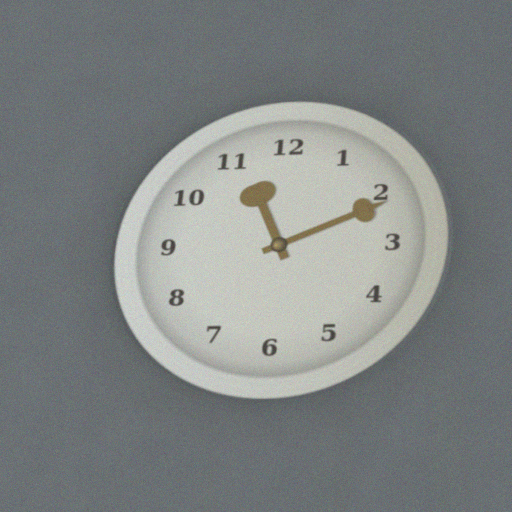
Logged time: 11:11
